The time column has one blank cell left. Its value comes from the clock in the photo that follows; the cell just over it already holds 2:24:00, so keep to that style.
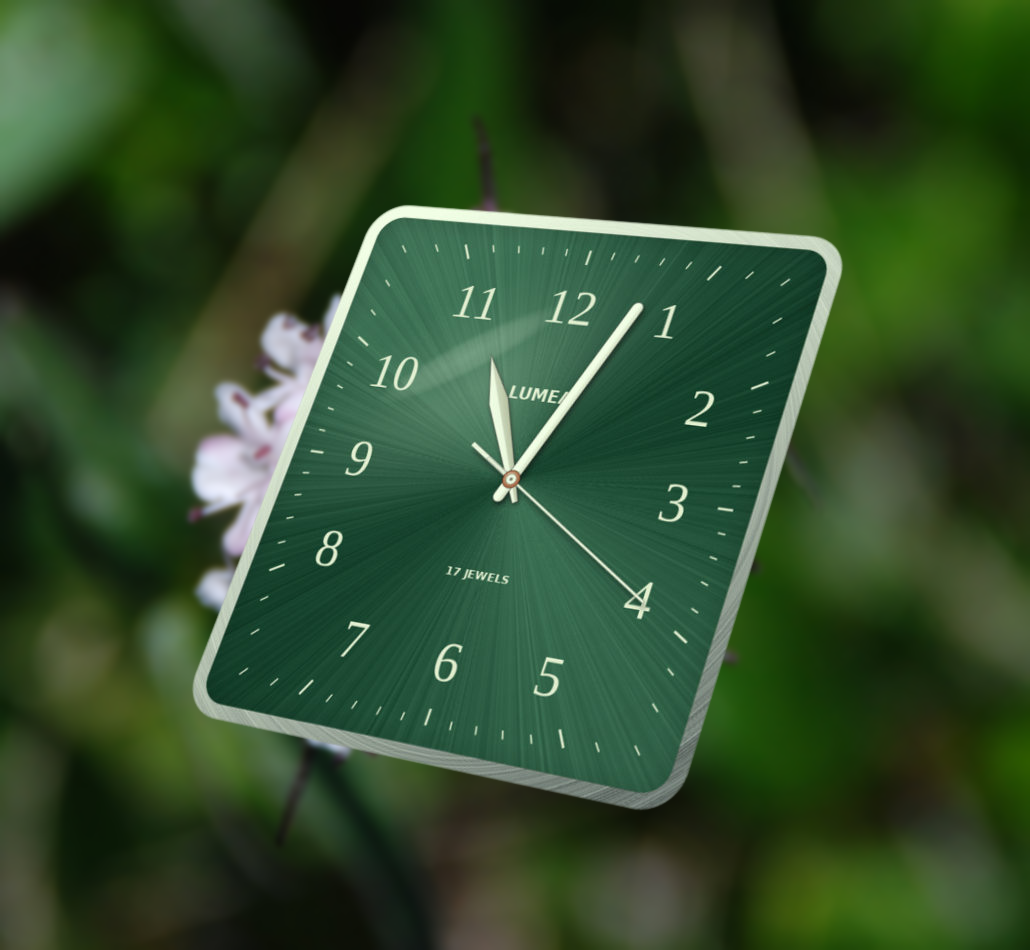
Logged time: 11:03:20
